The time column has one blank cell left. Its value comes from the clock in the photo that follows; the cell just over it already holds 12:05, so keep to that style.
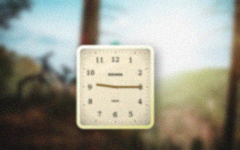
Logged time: 9:15
